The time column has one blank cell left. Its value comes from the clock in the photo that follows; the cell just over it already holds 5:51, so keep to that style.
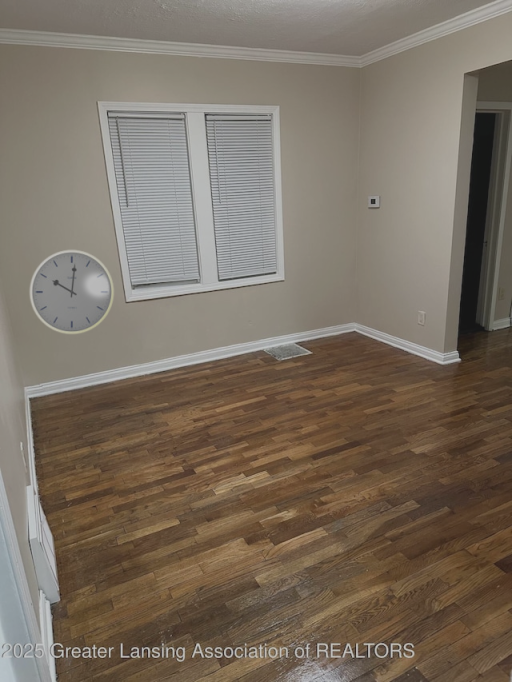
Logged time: 10:01
